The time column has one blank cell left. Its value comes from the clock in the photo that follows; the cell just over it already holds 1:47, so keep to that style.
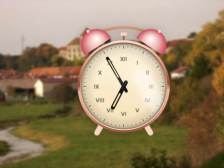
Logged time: 6:55
